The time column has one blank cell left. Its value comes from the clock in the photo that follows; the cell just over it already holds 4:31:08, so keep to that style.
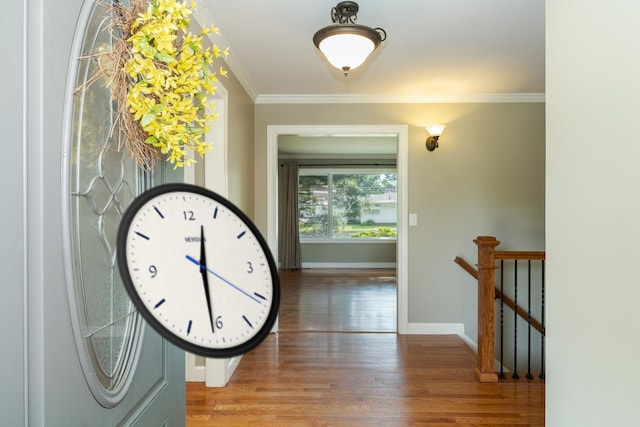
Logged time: 12:31:21
